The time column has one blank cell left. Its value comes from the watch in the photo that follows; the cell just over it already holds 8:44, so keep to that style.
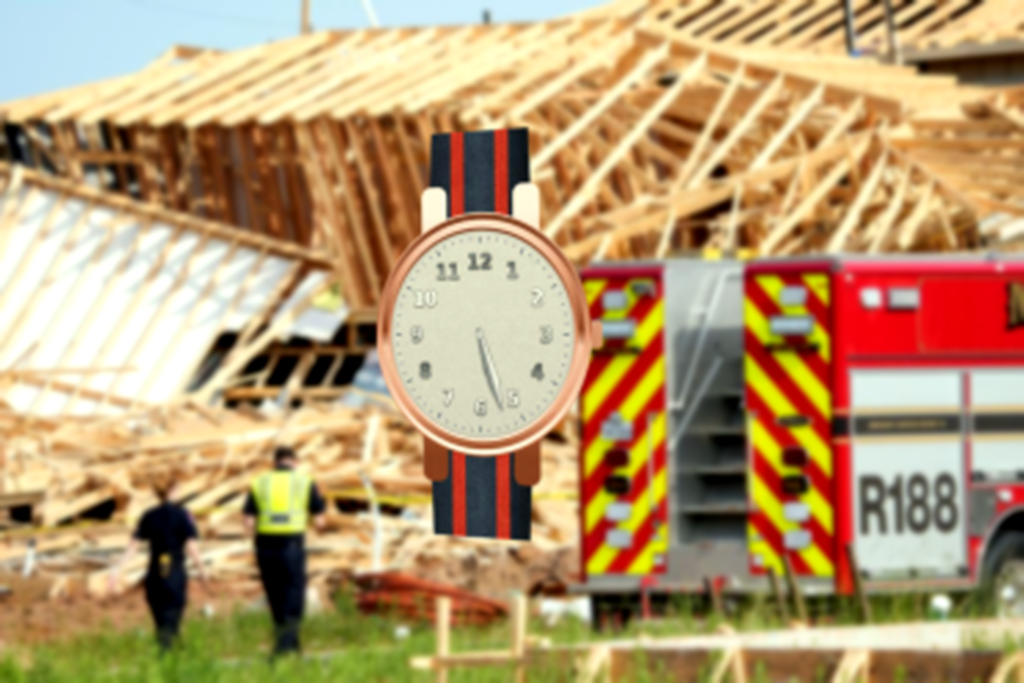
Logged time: 5:27
